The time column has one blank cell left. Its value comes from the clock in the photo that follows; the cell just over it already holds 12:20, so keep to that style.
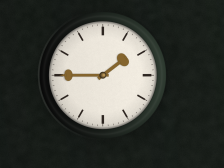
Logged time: 1:45
